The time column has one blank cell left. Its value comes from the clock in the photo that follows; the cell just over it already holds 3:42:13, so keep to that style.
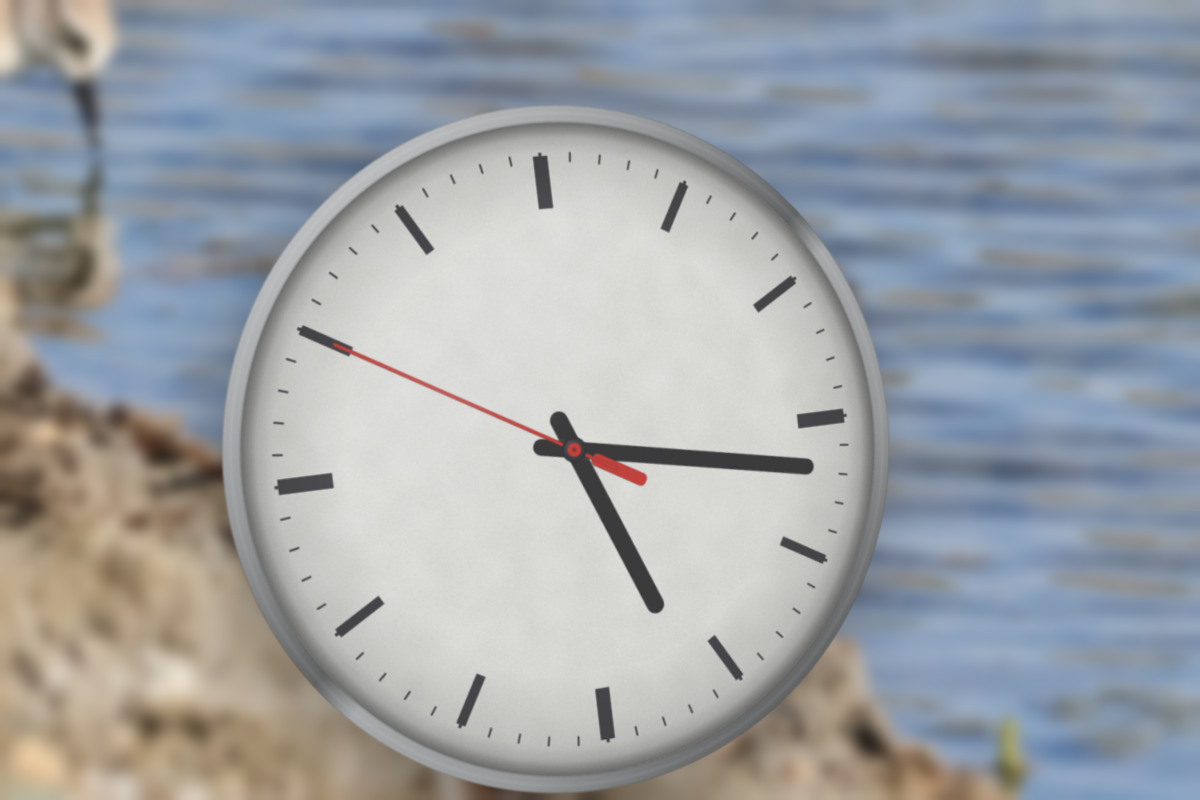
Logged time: 5:16:50
